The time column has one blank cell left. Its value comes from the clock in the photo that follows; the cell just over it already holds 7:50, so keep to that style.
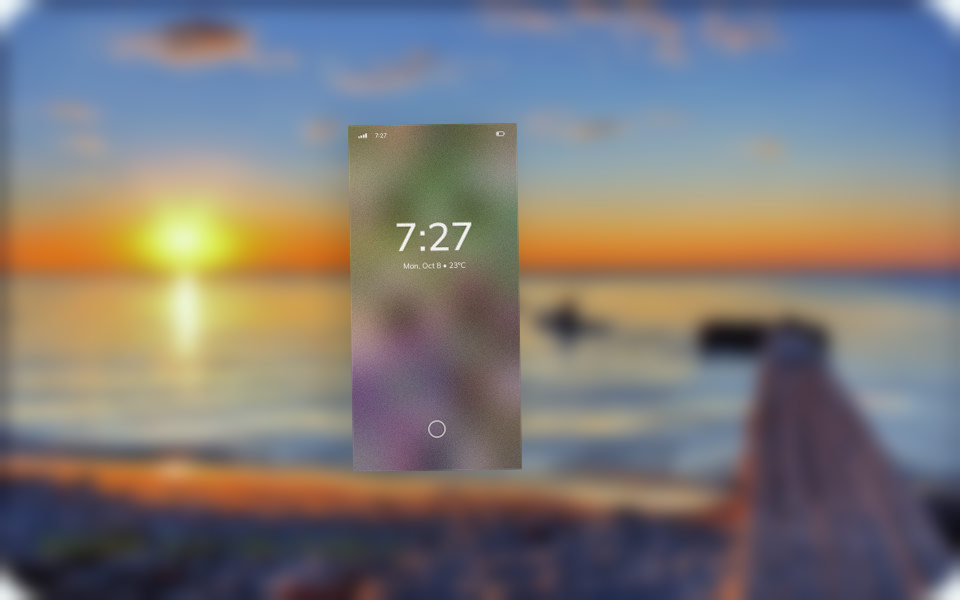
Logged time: 7:27
